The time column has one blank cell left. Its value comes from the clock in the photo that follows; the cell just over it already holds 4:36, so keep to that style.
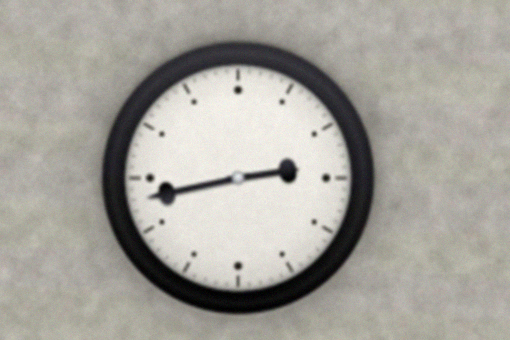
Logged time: 2:43
